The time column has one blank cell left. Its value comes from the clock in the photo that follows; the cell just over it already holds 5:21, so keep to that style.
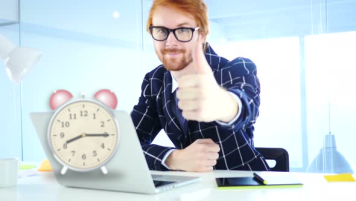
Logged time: 8:15
